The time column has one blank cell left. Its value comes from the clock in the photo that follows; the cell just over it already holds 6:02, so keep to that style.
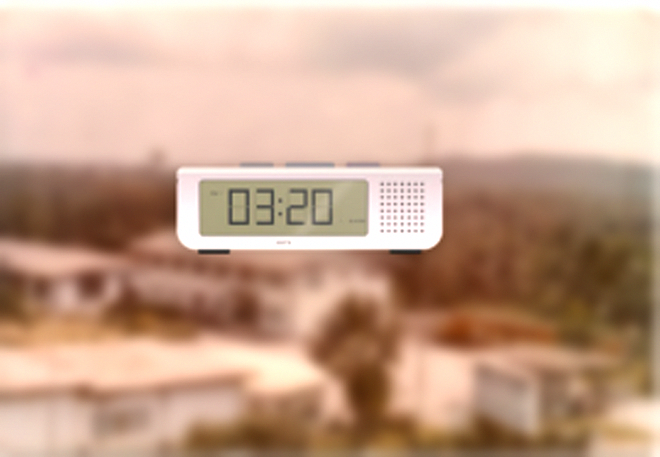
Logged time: 3:20
